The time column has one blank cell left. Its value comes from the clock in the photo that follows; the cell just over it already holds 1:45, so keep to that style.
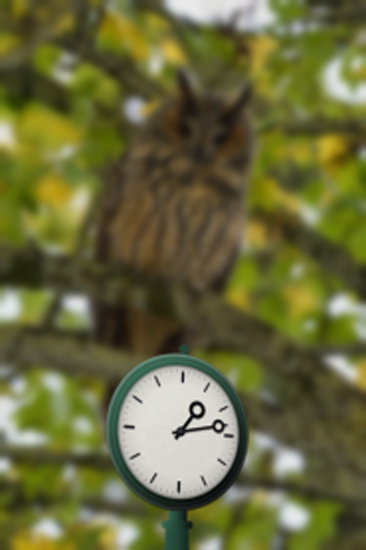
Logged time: 1:13
